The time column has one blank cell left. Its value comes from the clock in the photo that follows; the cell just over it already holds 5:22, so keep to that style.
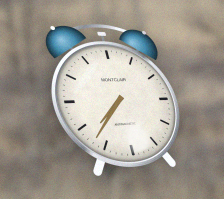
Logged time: 7:37
